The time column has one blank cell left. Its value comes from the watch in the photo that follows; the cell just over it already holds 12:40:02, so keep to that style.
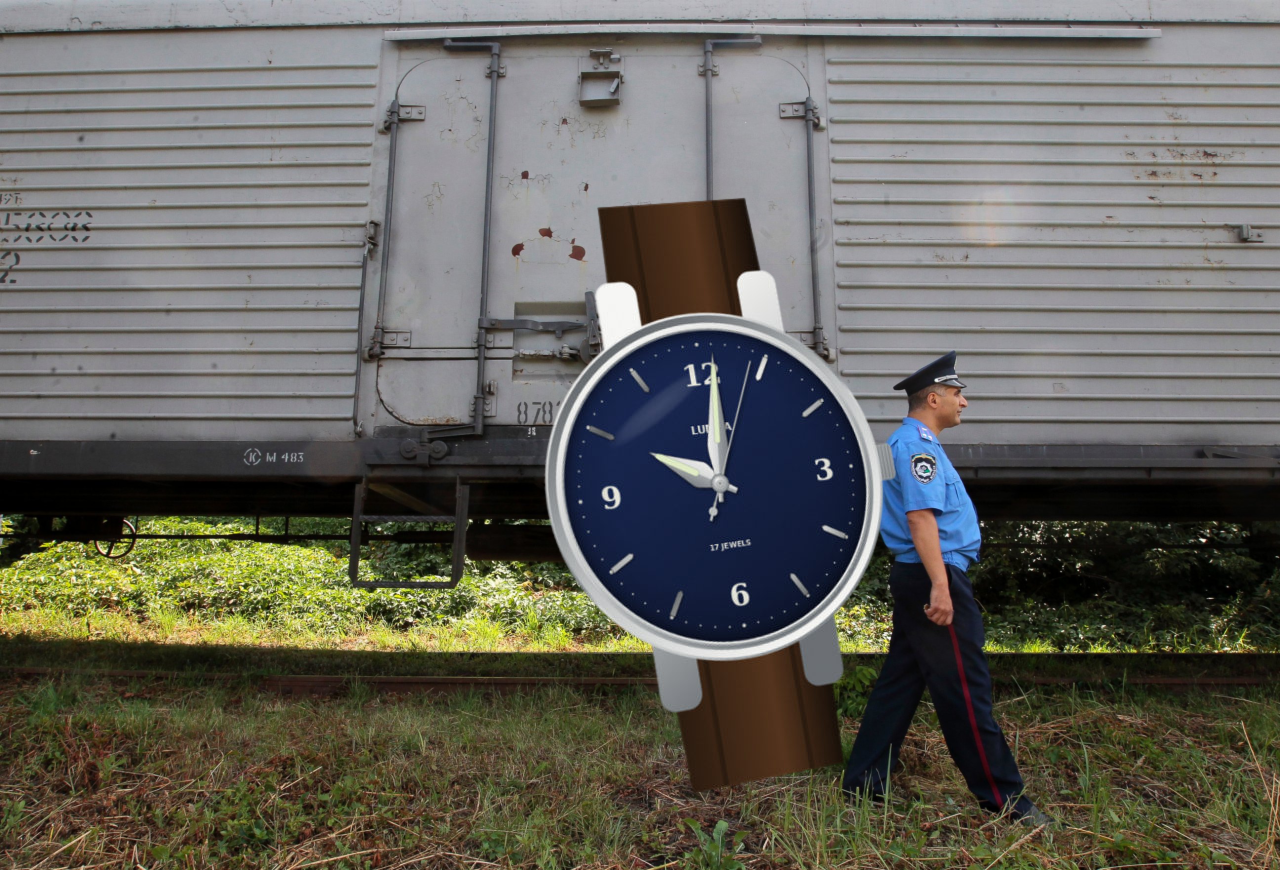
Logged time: 10:01:04
